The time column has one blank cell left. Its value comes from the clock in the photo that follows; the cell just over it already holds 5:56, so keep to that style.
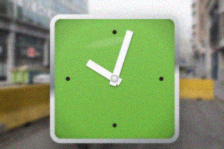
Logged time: 10:03
